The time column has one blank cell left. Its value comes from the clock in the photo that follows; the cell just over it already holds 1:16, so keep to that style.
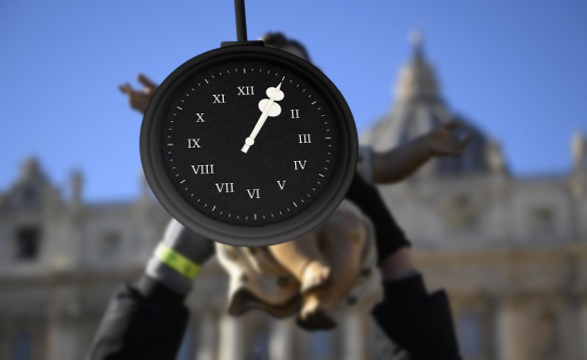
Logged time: 1:05
